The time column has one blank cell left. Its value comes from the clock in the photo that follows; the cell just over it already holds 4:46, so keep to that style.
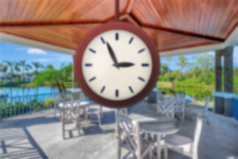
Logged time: 2:56
